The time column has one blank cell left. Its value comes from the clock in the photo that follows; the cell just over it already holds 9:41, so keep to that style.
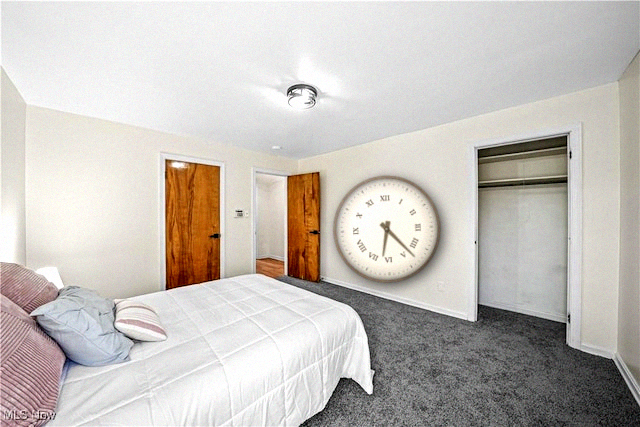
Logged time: 6:23
